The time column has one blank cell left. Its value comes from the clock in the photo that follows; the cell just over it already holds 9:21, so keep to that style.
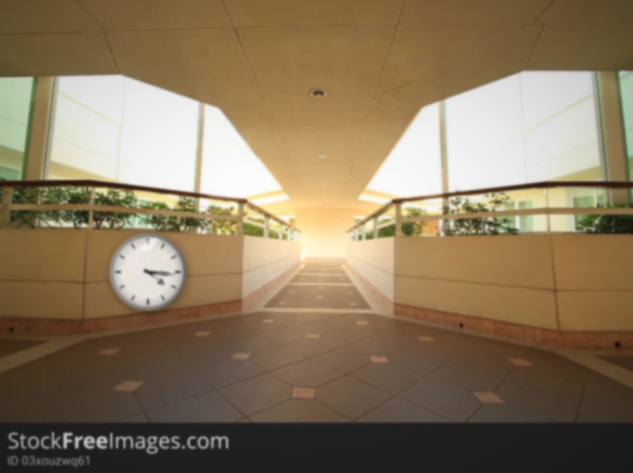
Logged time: 4:16
